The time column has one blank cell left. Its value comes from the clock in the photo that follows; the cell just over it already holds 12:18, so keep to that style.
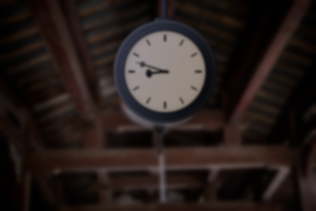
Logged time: 8:48
